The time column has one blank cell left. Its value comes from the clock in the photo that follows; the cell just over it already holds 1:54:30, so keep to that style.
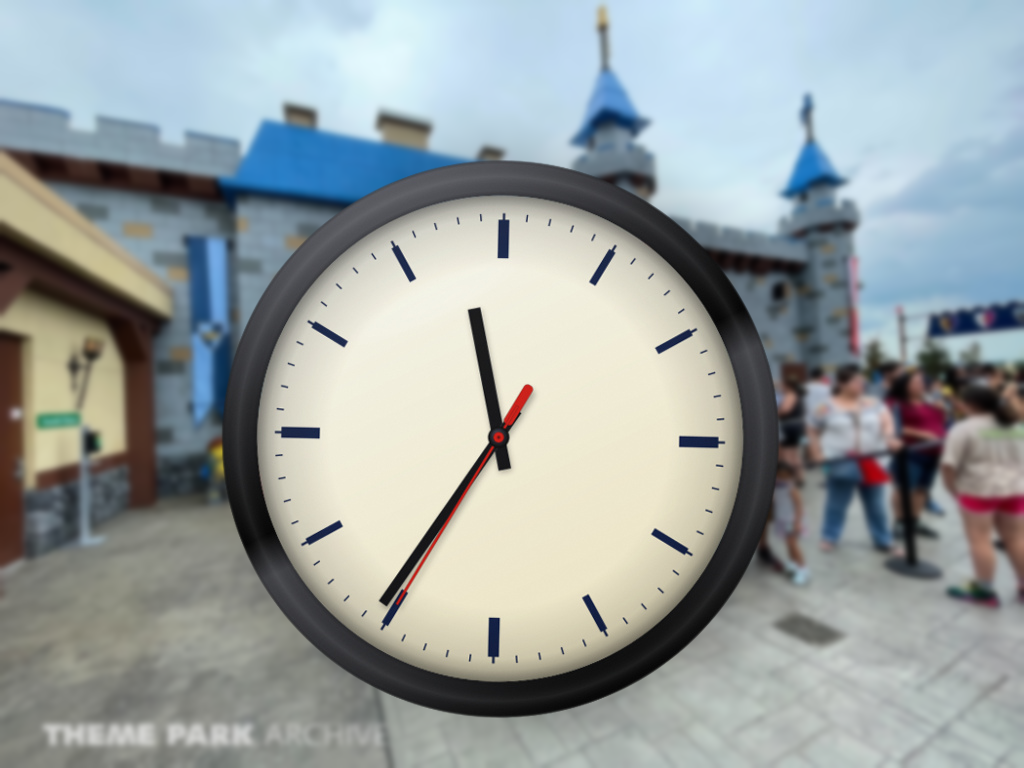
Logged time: 11:35:35
